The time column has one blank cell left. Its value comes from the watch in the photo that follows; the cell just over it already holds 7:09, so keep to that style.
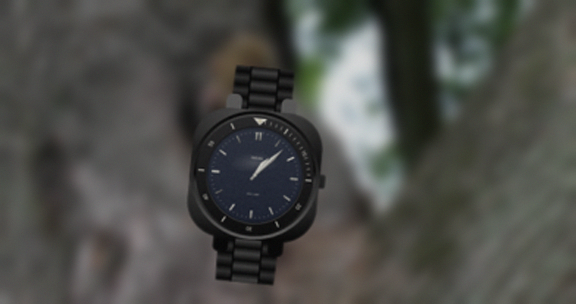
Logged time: 1:07
